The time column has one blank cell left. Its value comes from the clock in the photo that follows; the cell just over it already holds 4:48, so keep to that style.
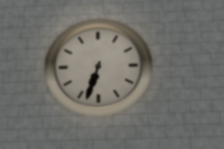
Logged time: 6:33
